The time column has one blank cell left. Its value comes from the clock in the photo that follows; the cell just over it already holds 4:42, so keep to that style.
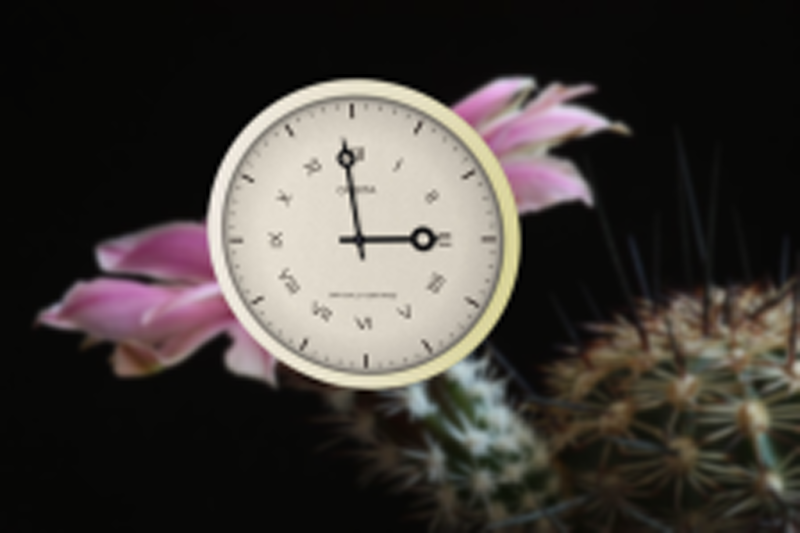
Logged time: 2:59
